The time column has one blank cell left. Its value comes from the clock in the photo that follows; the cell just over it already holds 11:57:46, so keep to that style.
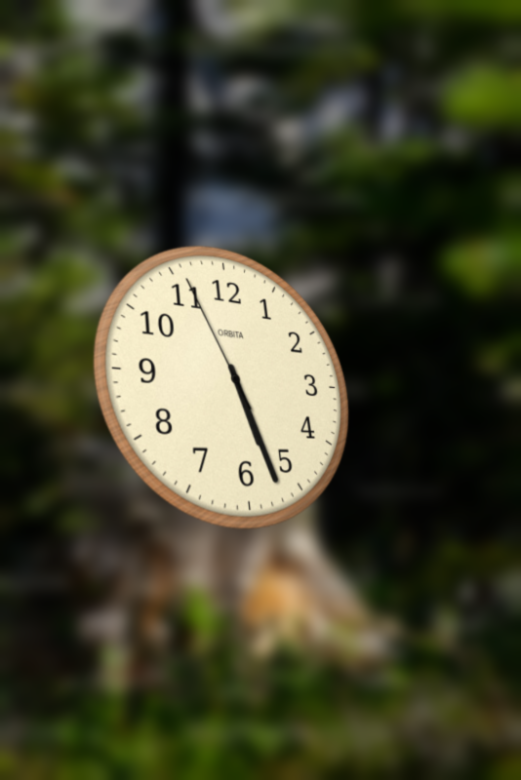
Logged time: 5:26:56
